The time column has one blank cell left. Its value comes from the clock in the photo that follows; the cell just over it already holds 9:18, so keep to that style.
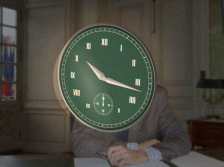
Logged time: 10:17
